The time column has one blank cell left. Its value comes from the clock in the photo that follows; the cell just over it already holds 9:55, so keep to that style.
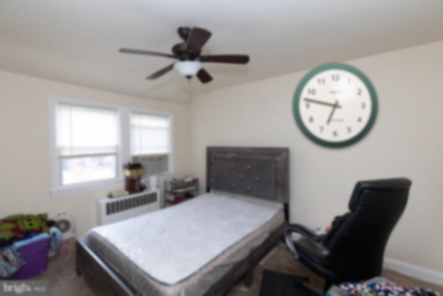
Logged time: 6:47
